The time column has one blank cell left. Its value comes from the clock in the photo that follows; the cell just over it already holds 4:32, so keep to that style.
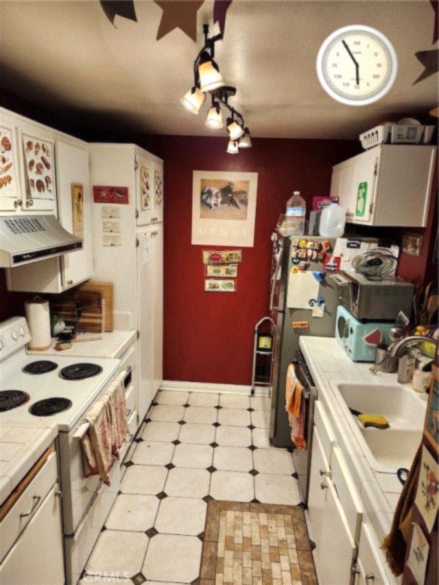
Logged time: 5:55
